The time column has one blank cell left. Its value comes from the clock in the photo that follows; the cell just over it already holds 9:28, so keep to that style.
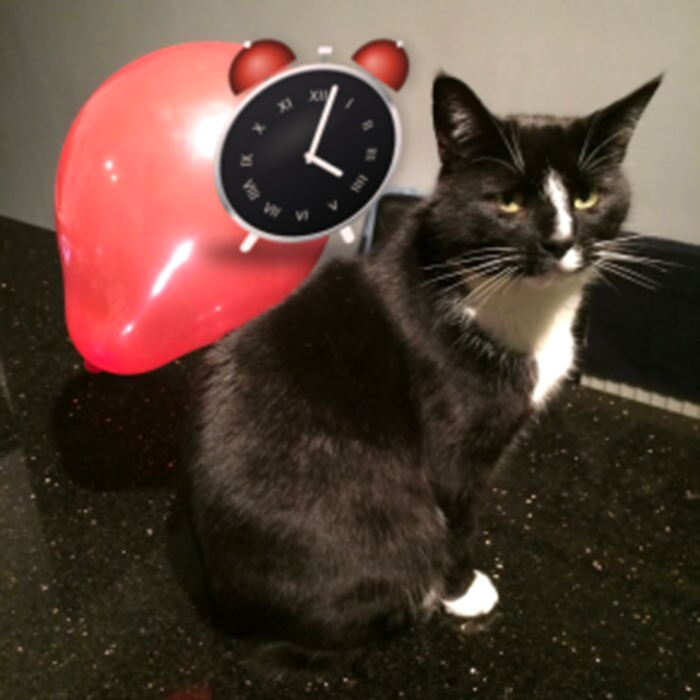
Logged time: 4:02
